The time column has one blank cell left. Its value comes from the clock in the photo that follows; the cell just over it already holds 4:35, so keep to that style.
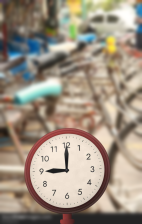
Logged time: 9:00
